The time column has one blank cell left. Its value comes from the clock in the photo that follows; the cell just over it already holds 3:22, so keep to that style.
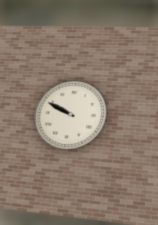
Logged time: 9:49
